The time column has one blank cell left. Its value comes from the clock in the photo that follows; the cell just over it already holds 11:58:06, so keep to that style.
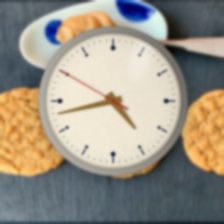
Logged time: 4:42:50
